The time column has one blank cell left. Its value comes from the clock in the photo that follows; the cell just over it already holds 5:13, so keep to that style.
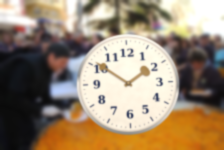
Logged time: 1:51
